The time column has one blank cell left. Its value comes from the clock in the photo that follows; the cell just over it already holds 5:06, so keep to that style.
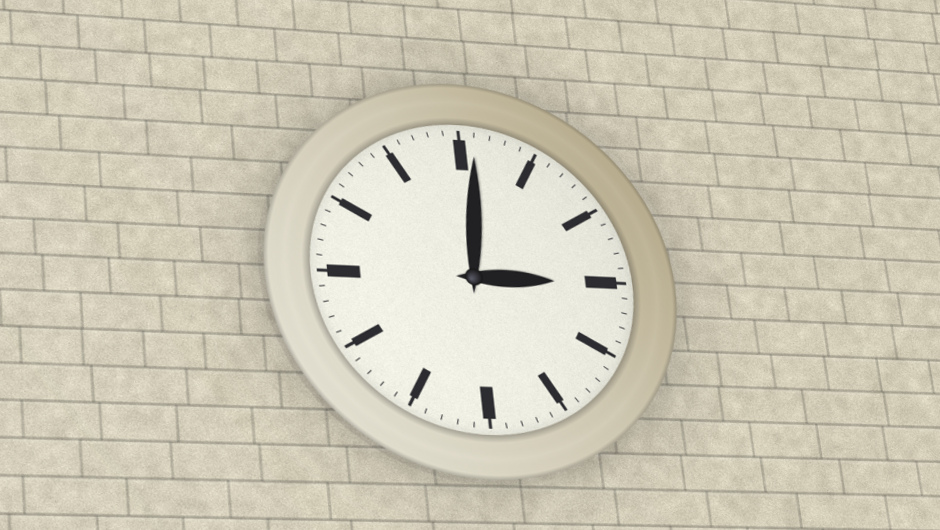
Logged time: 3:01
